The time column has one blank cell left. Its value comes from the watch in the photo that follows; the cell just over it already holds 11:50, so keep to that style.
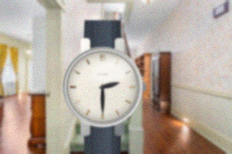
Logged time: 2:30
